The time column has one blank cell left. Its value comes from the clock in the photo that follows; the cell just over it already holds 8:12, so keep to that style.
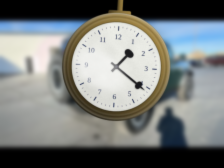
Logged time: 1:21
